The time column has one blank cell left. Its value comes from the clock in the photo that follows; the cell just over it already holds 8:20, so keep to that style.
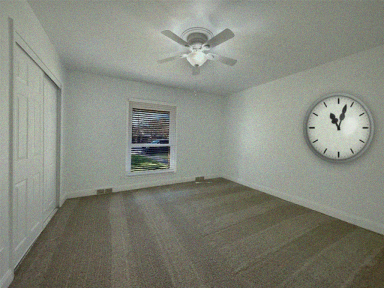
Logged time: 11:03
